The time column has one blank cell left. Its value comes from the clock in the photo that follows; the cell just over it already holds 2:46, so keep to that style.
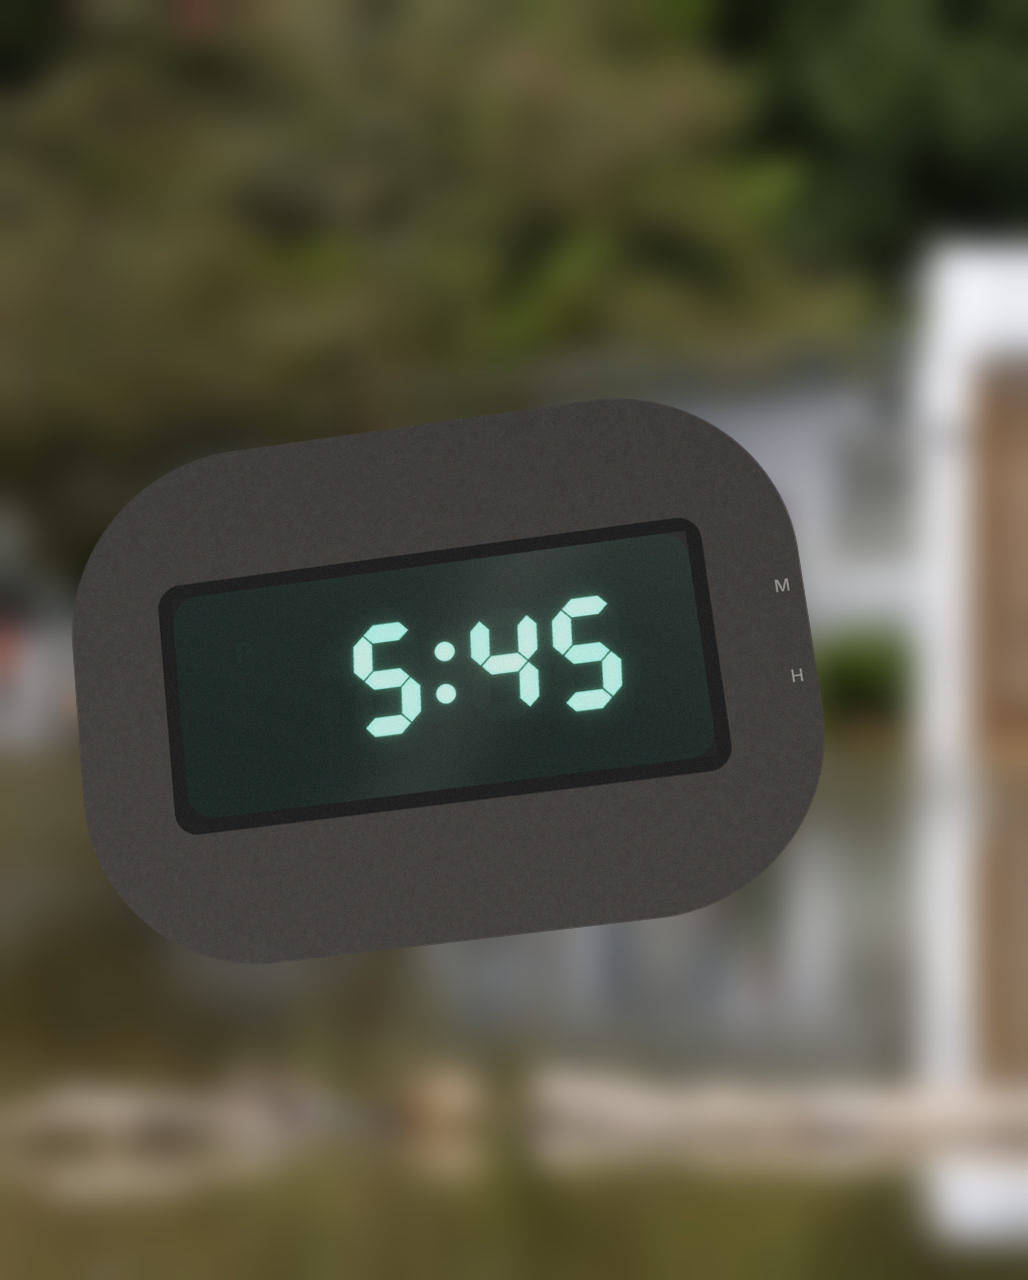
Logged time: 5:45
